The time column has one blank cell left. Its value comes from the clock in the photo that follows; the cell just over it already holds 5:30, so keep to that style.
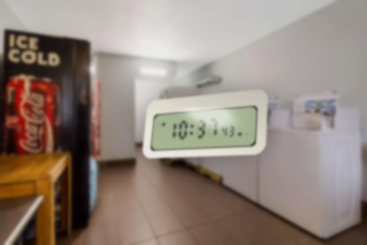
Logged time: 10:37
